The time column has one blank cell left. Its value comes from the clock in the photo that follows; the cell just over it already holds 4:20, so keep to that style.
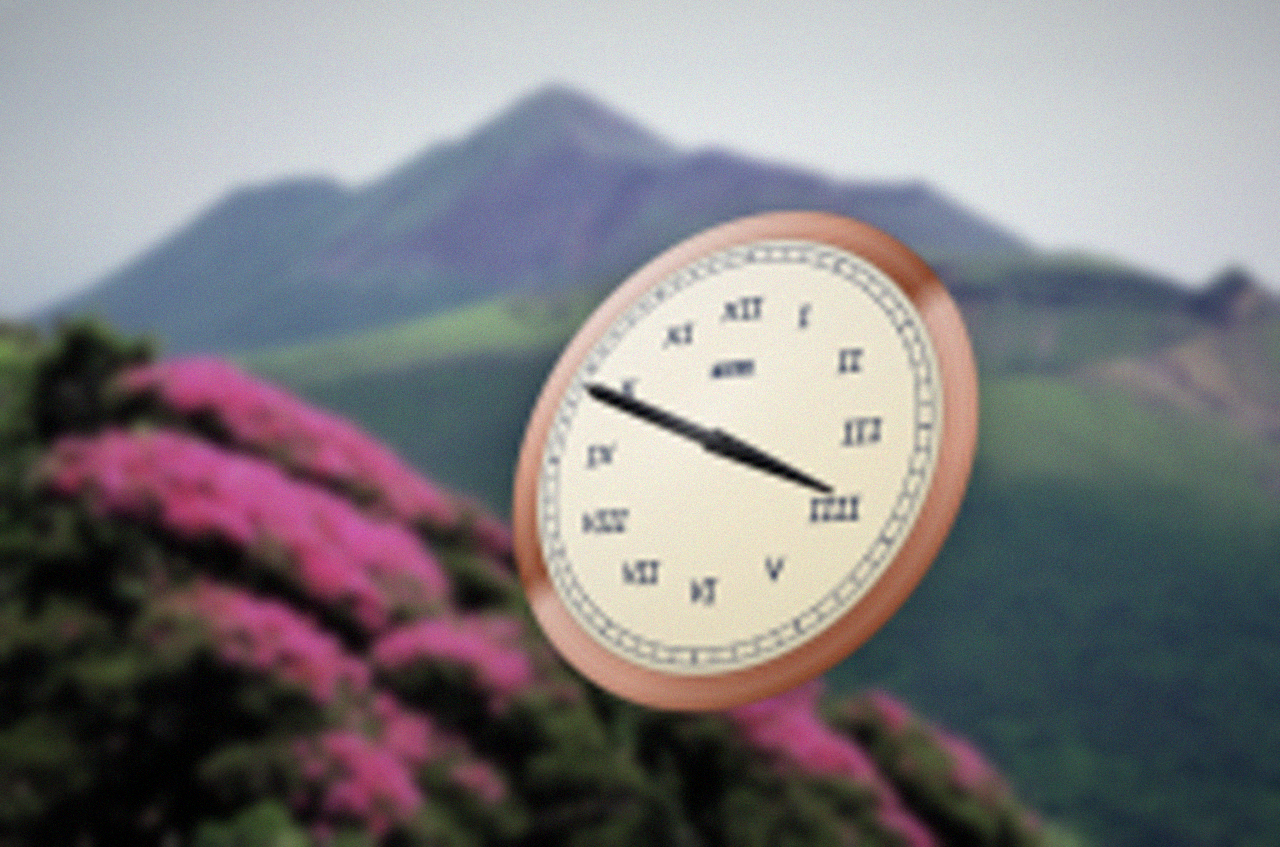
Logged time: 3:49
